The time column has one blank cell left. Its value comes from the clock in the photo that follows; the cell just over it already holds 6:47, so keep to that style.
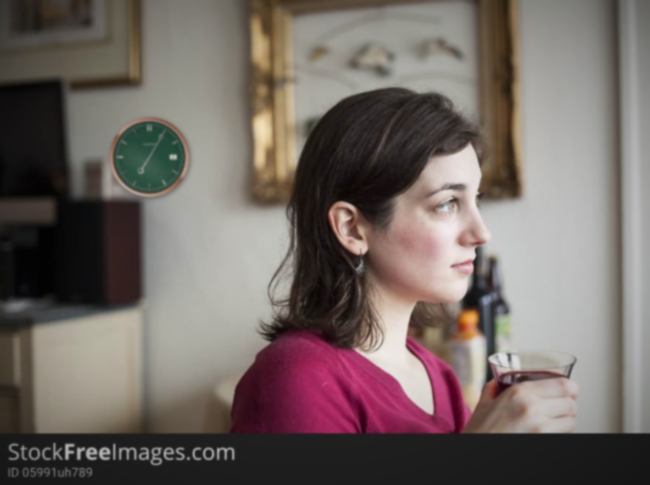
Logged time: 7:05
